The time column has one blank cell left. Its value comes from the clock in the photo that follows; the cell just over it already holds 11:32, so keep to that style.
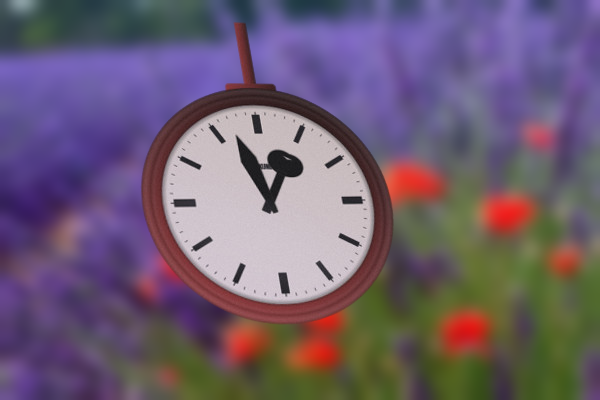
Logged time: 12:57
